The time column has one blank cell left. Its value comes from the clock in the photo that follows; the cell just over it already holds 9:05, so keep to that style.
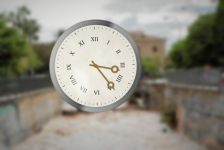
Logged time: 3:24
